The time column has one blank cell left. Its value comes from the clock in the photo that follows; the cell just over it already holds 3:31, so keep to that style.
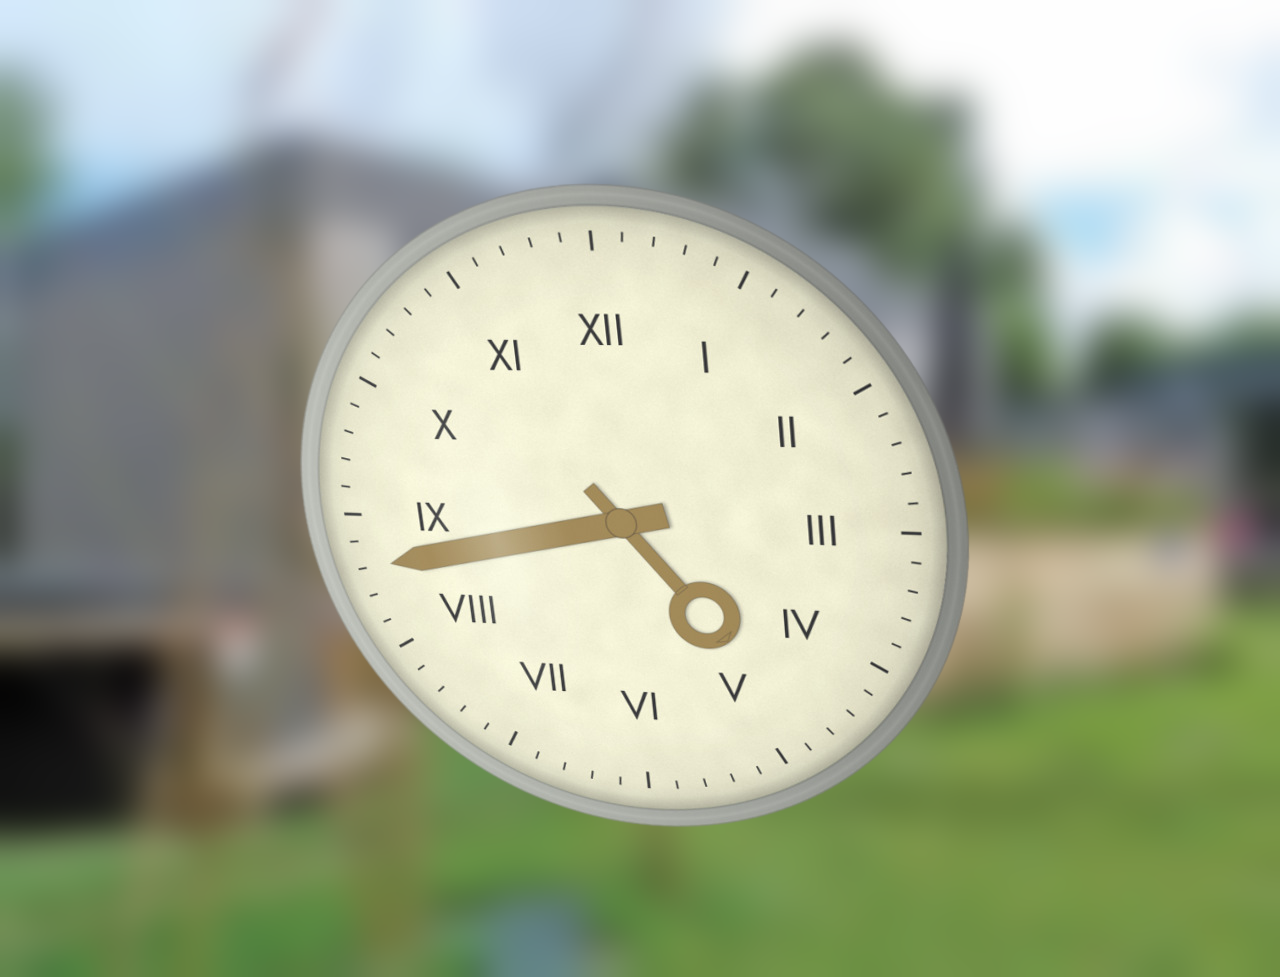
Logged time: 4:43
